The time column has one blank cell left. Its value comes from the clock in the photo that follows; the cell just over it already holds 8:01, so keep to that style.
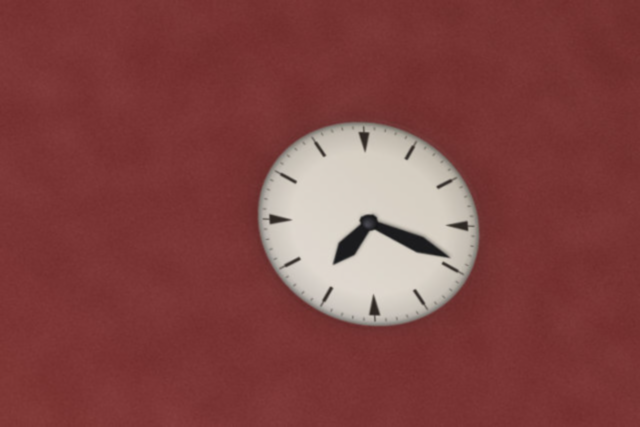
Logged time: 7:19
